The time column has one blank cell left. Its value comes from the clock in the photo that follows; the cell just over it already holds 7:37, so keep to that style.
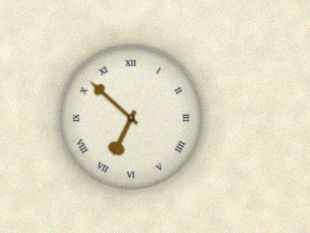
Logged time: 6:52
